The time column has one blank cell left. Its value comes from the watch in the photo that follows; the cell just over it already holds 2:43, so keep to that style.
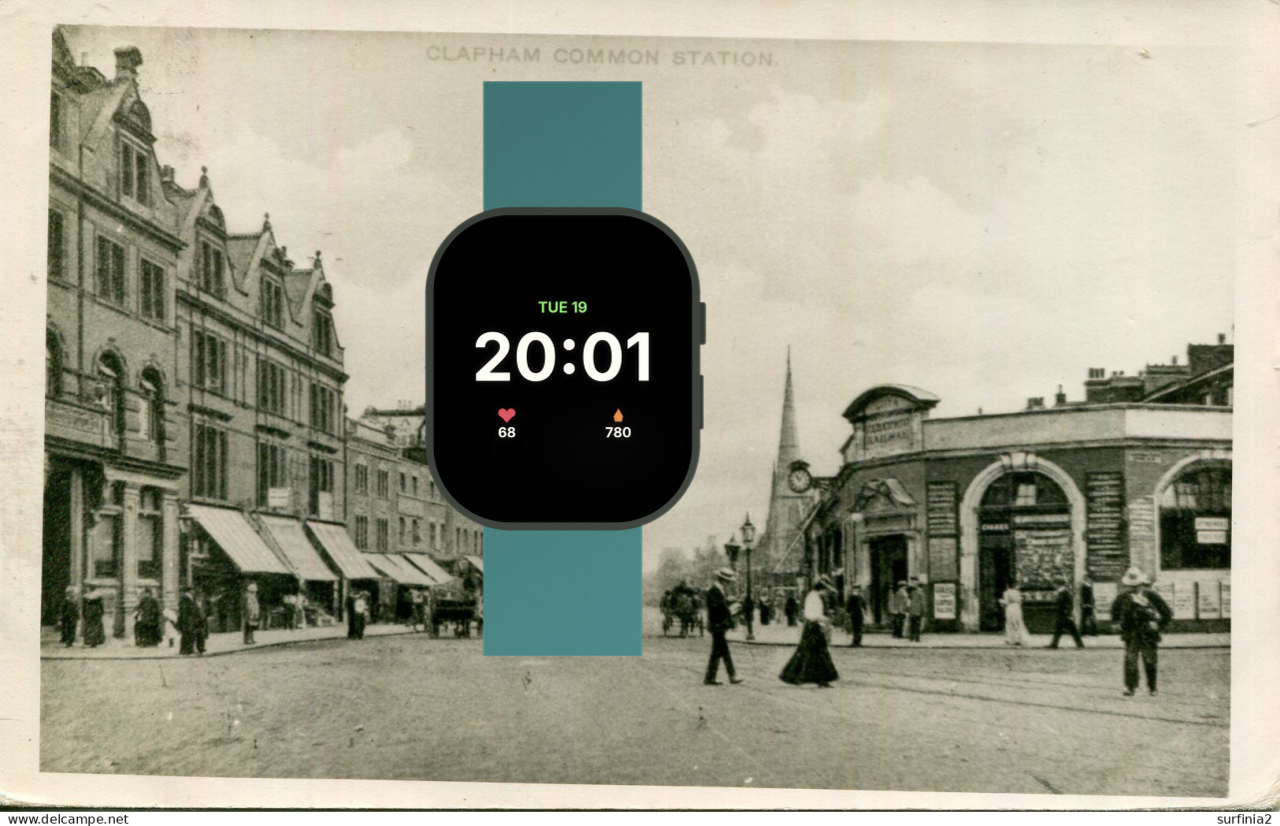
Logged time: 20:01
